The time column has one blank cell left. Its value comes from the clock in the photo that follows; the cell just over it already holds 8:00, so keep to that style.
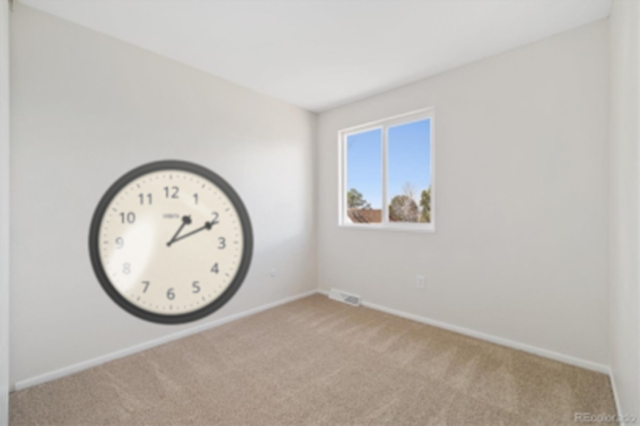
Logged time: 1:11
